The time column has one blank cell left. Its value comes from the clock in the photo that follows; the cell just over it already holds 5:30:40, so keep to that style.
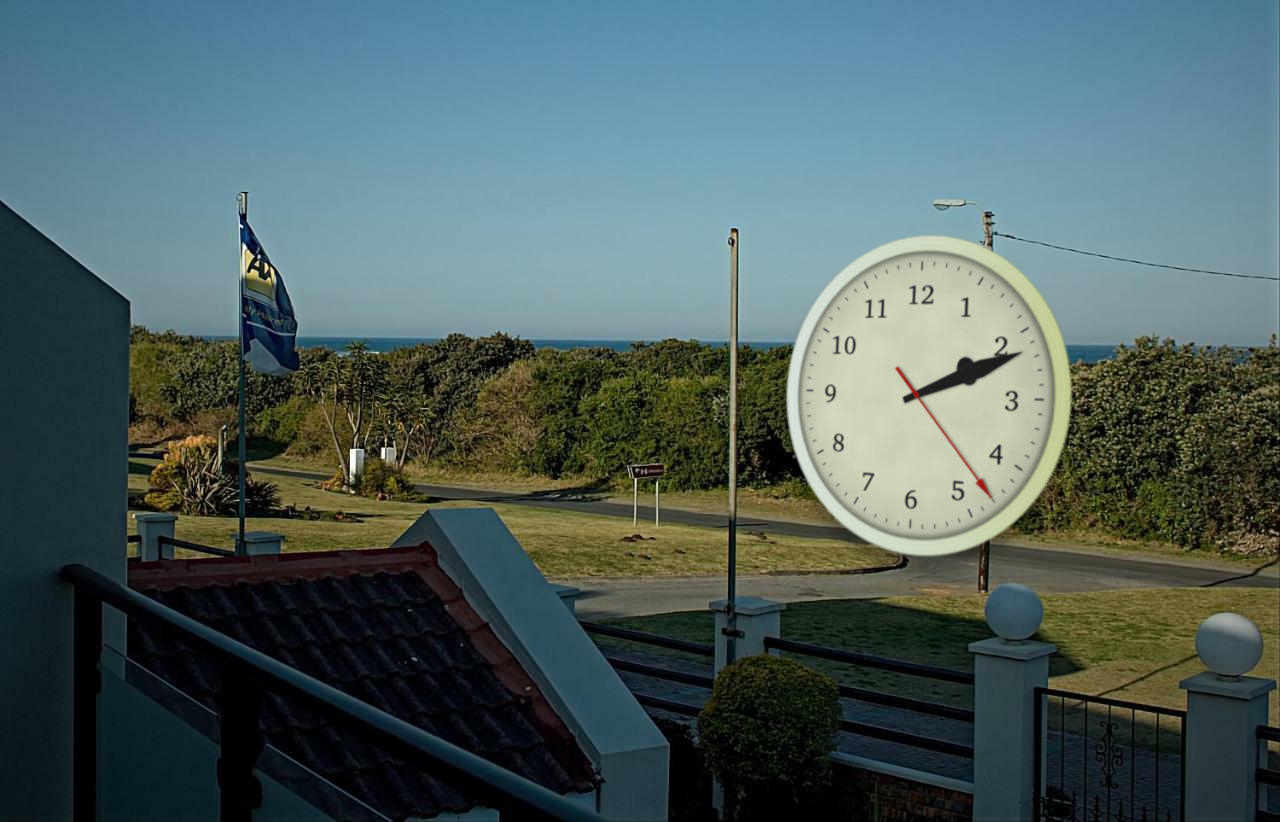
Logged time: 2:11:23
